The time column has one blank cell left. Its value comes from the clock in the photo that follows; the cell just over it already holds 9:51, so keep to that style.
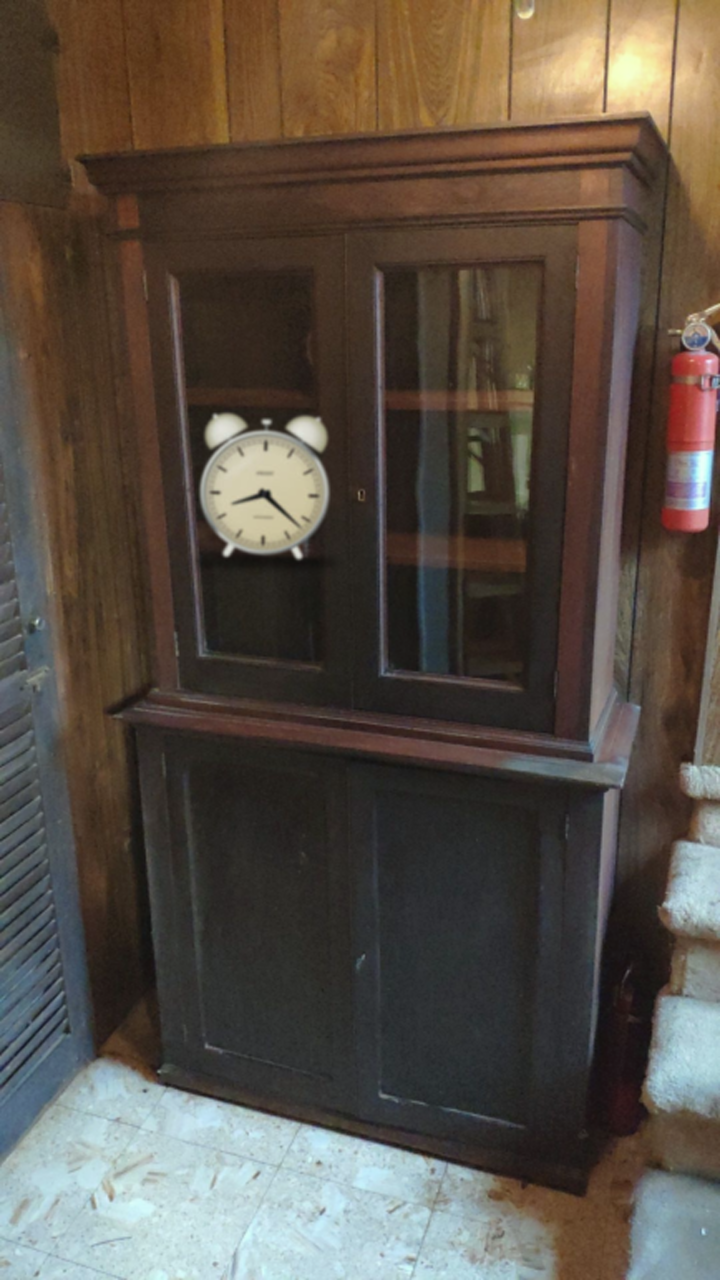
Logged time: 8:22
